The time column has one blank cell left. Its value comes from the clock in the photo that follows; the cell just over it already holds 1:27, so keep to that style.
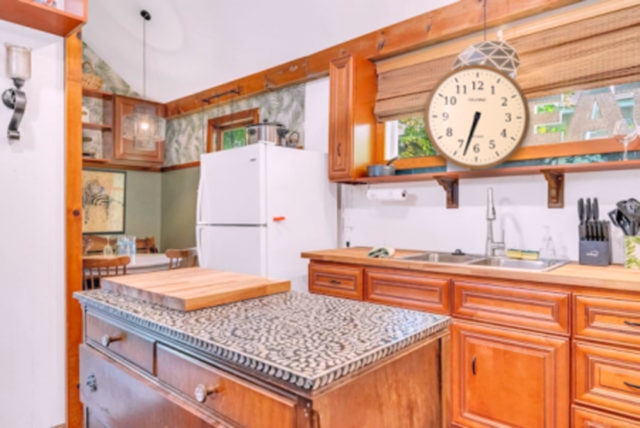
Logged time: 6:33
